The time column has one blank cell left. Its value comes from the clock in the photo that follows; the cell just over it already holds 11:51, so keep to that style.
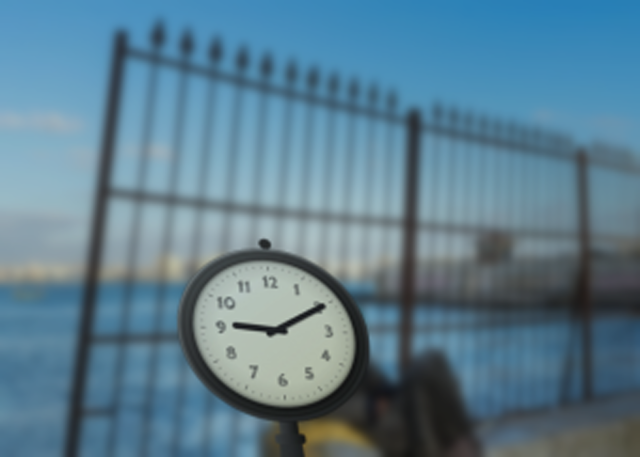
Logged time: 9:10
